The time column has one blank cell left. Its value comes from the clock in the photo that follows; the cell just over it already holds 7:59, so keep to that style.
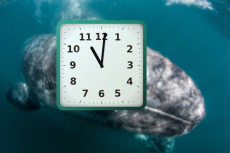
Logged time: 11:01
